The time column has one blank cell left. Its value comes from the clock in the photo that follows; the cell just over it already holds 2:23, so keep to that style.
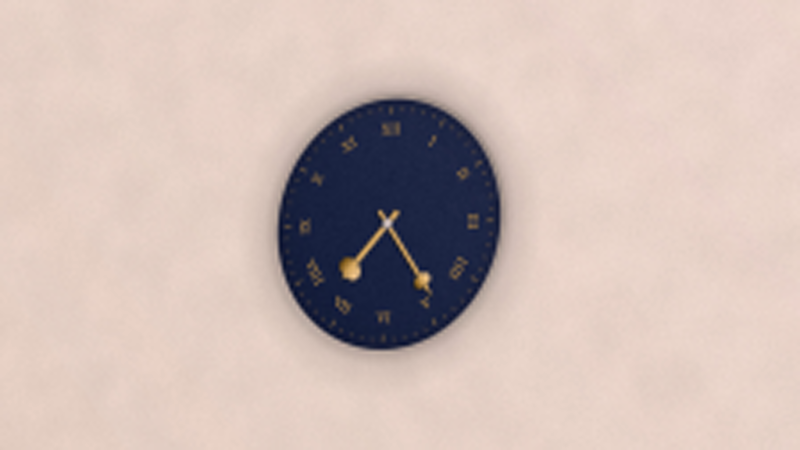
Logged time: 7:24
